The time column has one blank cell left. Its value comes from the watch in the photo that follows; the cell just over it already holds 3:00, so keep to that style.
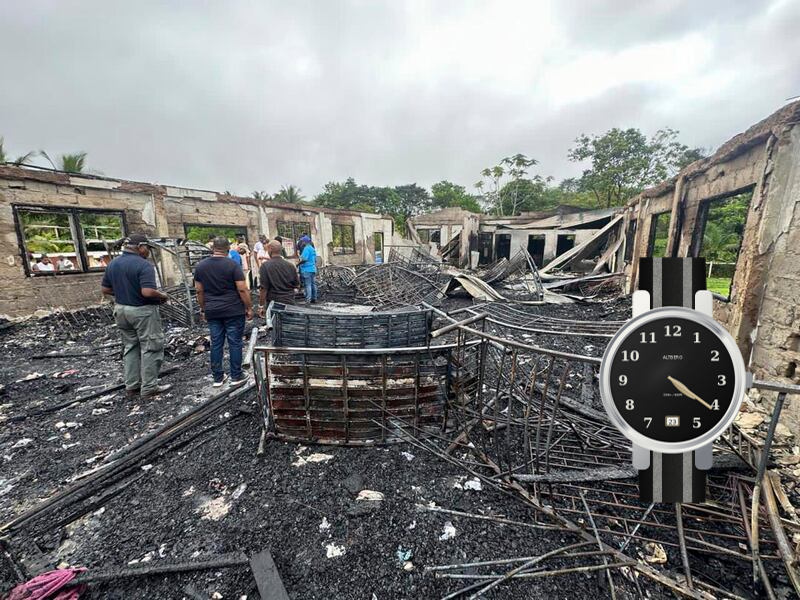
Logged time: 4:21
